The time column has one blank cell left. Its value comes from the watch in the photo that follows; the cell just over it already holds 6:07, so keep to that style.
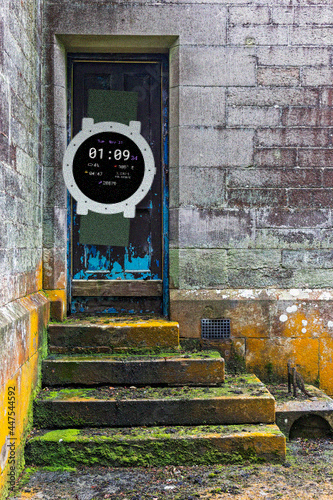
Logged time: 1:09
